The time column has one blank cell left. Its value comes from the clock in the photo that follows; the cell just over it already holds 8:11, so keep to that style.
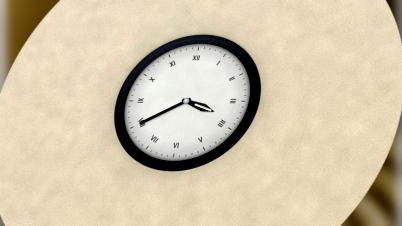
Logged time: 3:40
